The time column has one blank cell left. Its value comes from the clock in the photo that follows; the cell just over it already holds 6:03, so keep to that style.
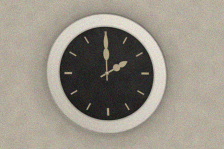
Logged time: 2:00
